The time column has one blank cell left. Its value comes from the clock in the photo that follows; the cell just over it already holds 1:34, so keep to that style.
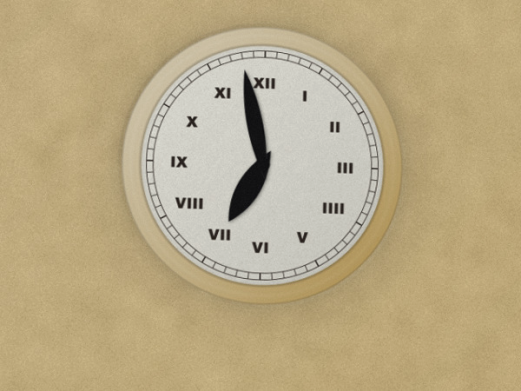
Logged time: 6:58
